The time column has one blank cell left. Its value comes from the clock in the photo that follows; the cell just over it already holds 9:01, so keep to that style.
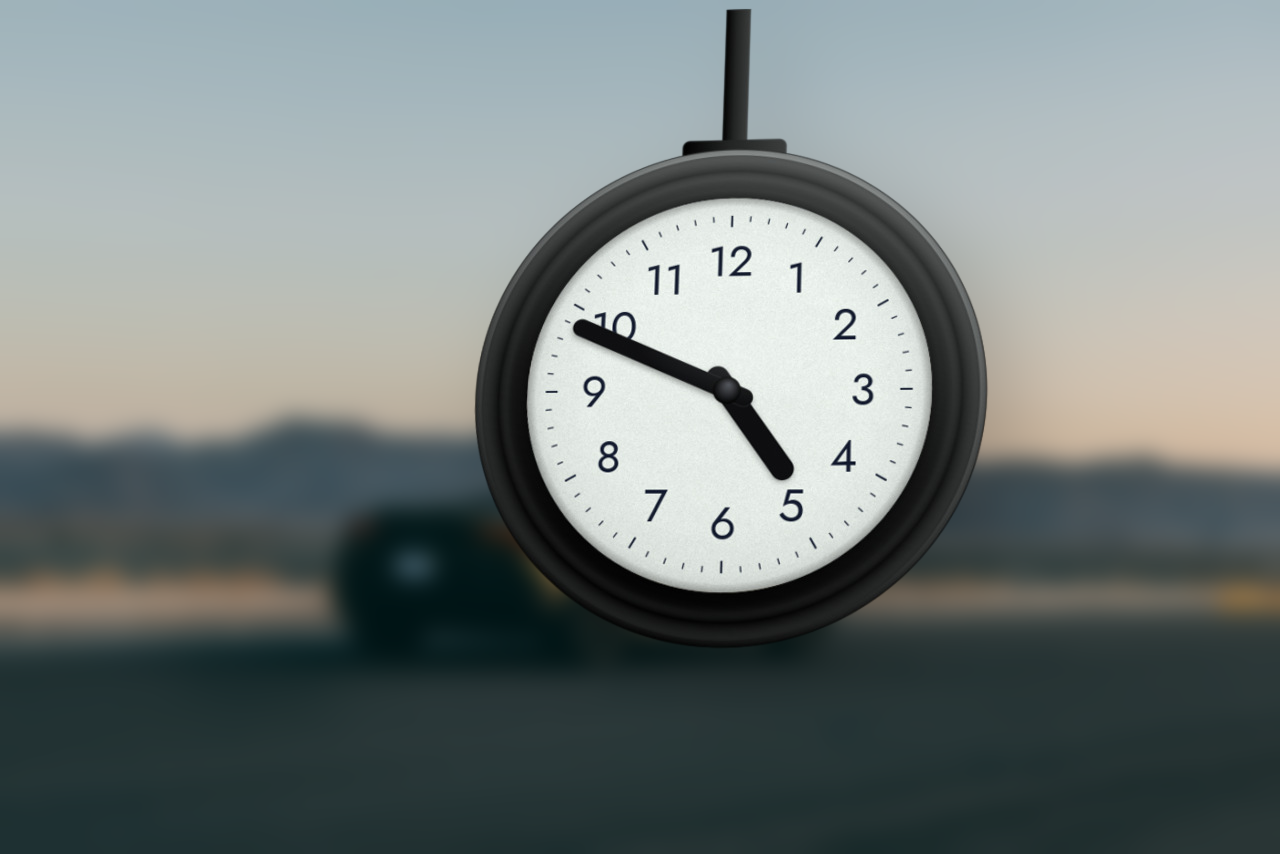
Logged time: 4:49
